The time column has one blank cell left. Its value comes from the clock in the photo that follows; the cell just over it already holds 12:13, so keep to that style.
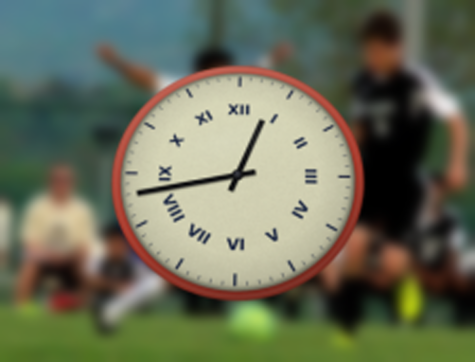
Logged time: 12:43
